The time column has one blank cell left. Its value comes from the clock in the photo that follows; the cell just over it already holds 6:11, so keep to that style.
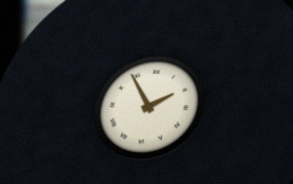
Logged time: 1:54
